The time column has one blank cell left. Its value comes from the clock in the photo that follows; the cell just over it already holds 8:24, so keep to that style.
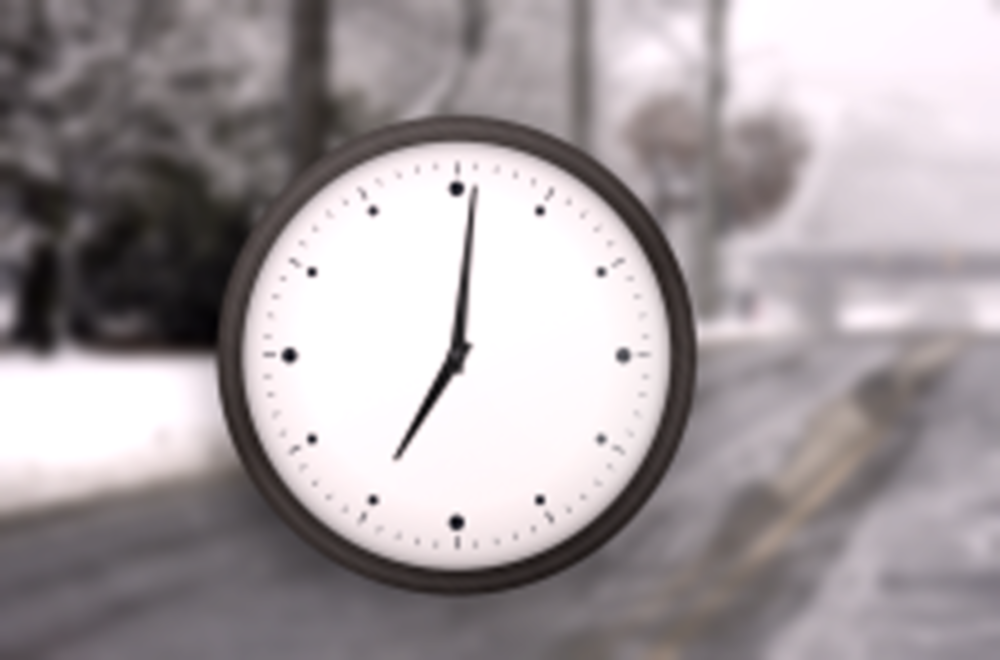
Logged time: 7:01
